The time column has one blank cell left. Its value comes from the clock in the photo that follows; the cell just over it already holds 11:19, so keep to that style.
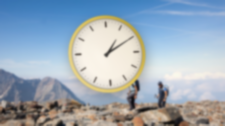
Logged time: 1:10
